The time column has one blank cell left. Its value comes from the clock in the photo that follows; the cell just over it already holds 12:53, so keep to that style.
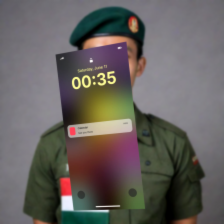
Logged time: 0:35
